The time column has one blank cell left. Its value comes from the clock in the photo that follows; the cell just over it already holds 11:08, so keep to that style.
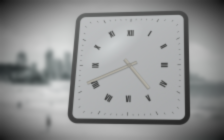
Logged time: 4:41
